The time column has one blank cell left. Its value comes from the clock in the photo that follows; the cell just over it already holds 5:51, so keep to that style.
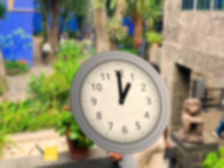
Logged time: 1:00
